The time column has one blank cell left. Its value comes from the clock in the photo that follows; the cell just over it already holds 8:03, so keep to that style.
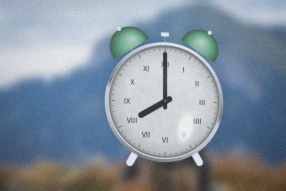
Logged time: 8:00
